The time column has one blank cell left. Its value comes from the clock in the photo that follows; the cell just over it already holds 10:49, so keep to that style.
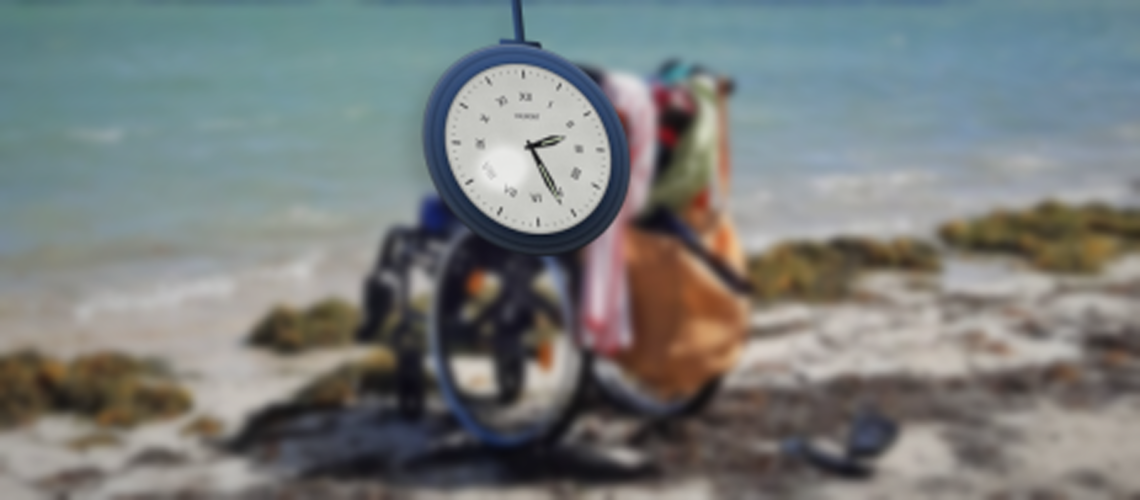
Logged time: 2:26
